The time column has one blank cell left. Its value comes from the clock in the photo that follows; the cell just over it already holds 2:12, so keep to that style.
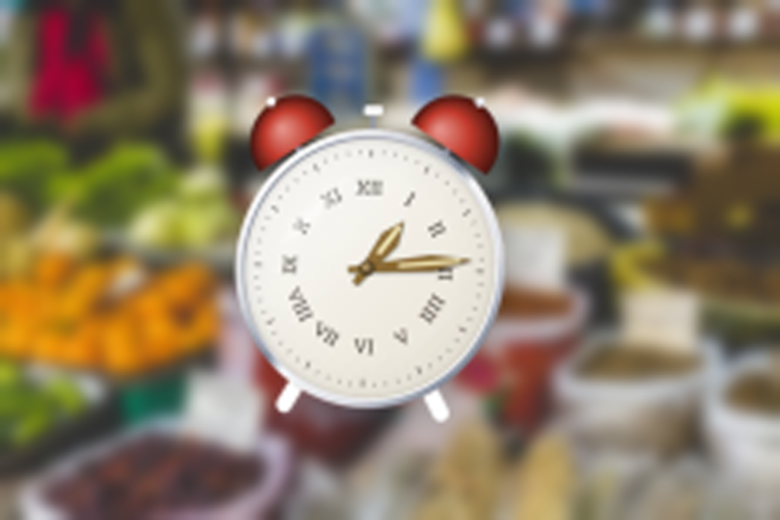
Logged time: 1:14
